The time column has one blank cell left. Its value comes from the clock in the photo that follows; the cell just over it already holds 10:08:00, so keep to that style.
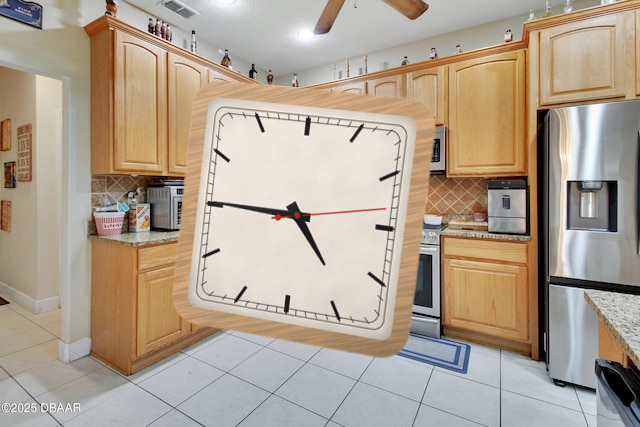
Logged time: 4:45:13
